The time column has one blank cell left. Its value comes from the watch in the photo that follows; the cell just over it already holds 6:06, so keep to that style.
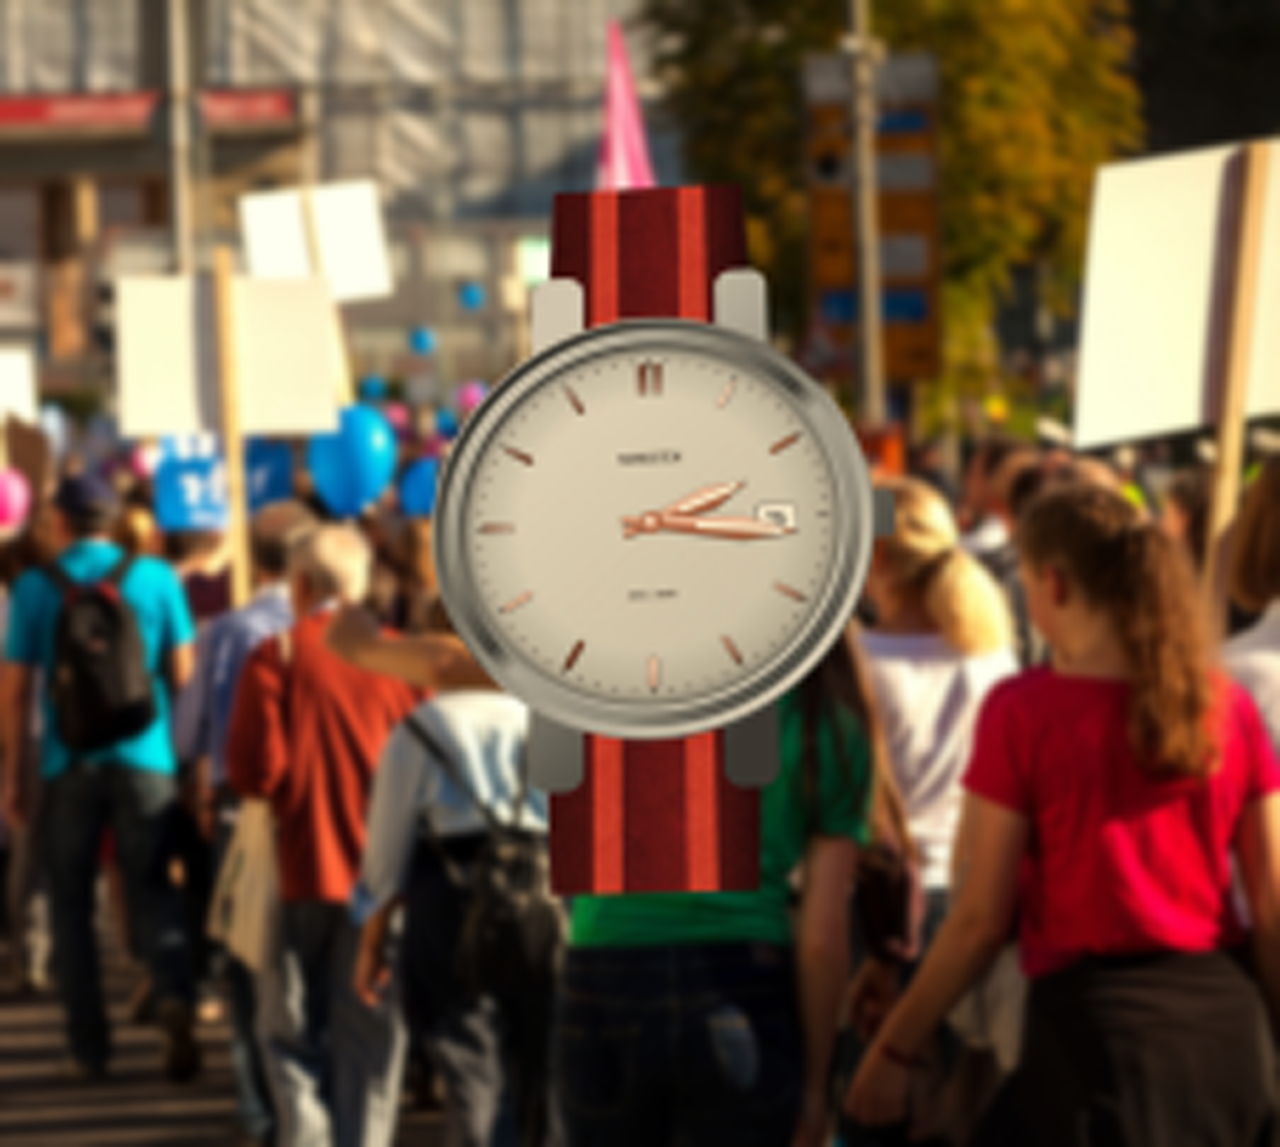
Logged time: 2:16
